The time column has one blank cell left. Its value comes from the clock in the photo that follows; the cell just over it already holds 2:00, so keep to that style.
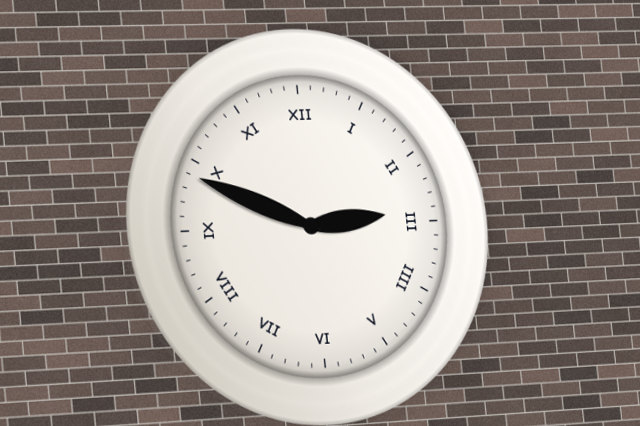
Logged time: 2:49
